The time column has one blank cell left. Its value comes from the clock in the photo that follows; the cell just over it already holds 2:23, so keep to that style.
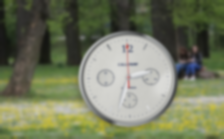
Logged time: 2:33
